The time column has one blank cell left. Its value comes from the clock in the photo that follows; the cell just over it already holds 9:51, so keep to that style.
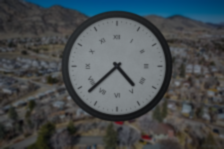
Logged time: 4:38
